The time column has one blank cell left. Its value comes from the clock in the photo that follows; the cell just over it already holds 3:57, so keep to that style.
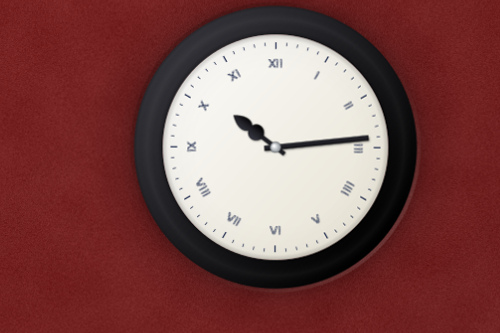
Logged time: 10:14
